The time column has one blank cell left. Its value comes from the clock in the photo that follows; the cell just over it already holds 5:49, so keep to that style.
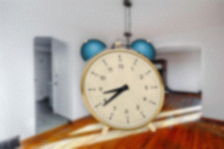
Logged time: 8:39
